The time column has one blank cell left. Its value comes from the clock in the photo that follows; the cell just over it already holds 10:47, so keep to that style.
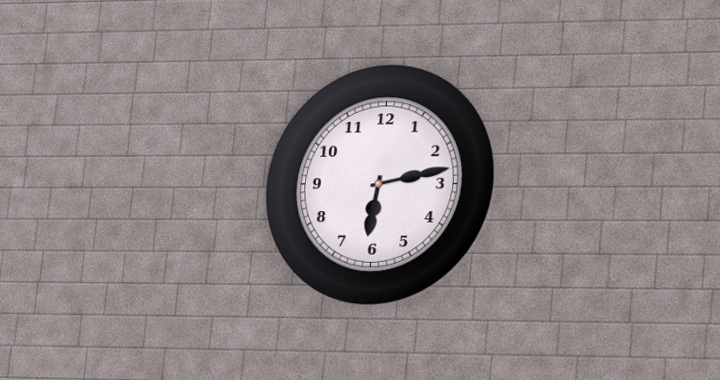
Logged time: 6:13
